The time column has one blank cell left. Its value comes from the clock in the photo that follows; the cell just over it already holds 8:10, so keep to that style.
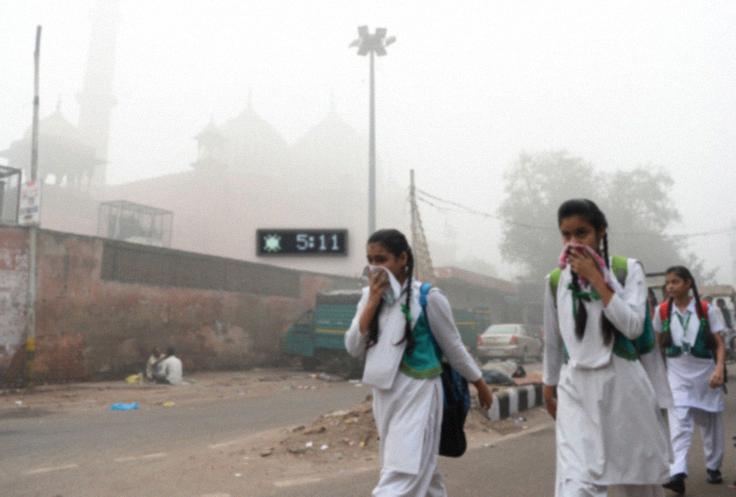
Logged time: 5:11
